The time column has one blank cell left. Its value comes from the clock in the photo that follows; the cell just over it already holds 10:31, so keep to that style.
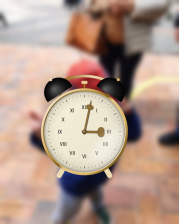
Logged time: 3:02
